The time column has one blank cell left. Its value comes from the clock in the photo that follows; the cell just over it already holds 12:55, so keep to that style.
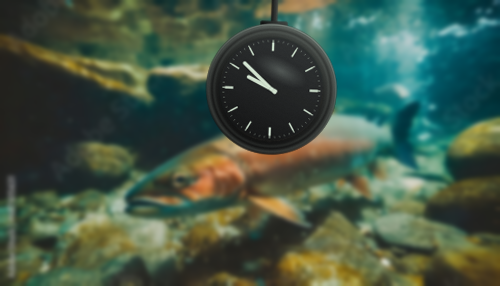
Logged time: 9:52
